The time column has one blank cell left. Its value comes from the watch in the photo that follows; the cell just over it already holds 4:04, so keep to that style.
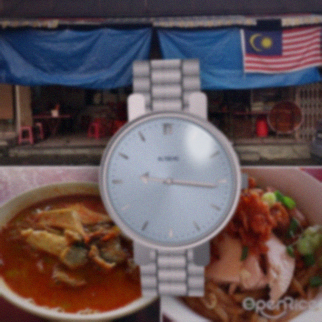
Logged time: 9:16
